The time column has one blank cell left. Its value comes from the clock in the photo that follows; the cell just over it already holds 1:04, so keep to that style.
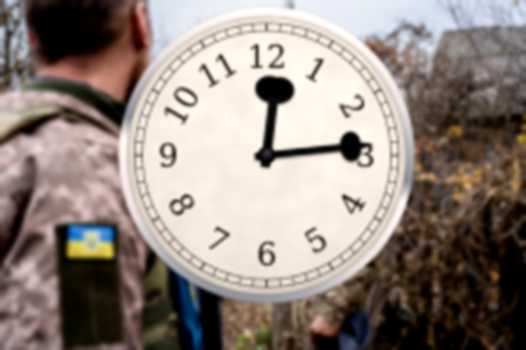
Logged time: 12:14
